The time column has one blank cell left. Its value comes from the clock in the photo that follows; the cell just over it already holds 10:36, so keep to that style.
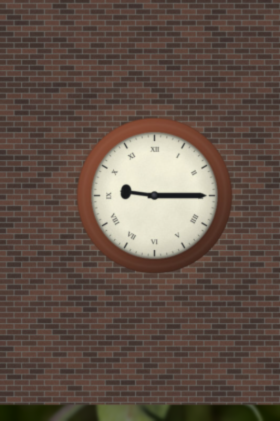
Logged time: 9:15
